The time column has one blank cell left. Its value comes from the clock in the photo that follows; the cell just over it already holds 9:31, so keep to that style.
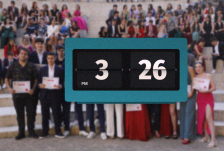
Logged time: 3:26
